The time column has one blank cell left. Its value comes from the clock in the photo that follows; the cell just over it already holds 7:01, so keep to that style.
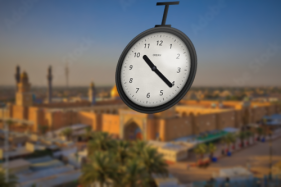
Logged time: 10:21
